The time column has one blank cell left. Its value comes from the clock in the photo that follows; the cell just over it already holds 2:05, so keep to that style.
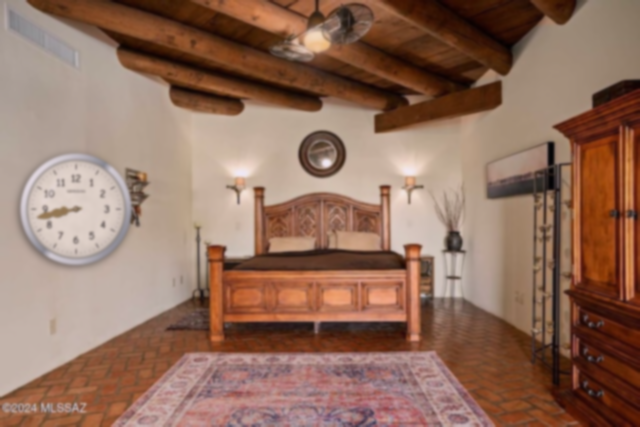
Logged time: 8:43
